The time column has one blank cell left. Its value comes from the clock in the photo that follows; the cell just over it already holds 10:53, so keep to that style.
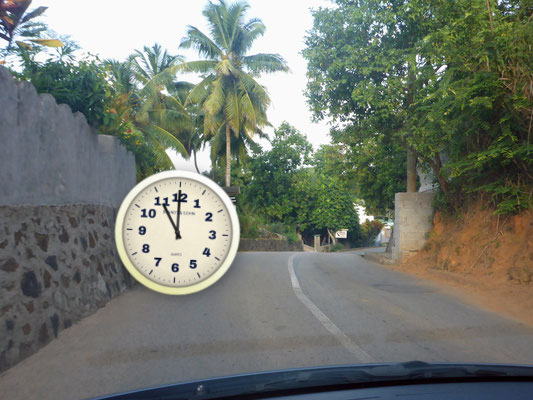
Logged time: 11:00
